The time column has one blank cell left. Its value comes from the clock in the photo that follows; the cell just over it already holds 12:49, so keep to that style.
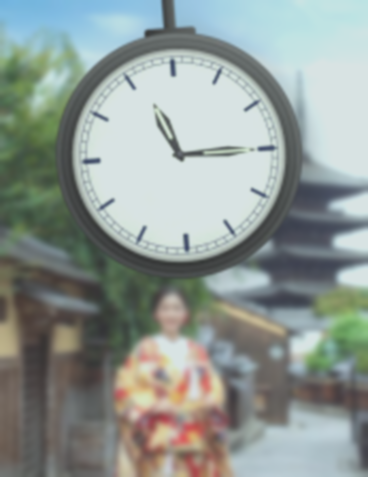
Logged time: 11:15
